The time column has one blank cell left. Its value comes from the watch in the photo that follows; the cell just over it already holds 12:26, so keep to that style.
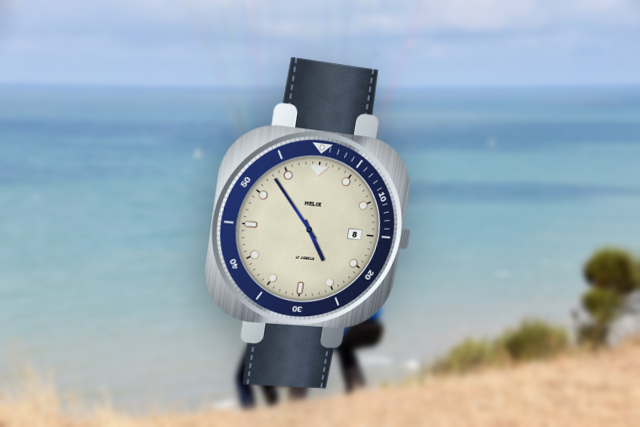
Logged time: 4:53
